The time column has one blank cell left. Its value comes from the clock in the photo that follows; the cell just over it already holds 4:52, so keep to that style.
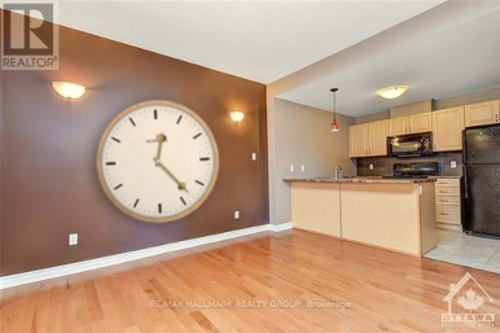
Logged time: 12:23
